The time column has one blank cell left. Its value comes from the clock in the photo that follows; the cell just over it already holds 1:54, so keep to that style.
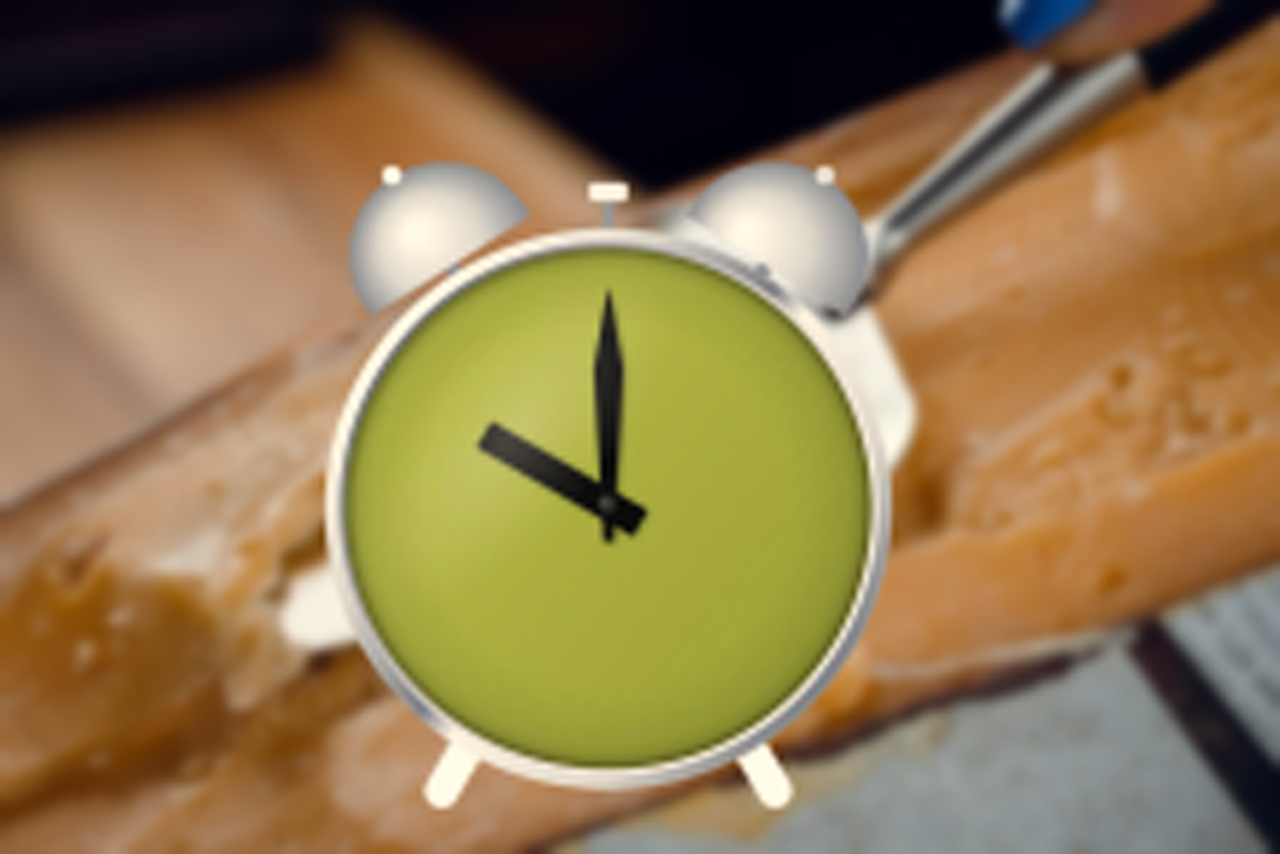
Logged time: 10:00
